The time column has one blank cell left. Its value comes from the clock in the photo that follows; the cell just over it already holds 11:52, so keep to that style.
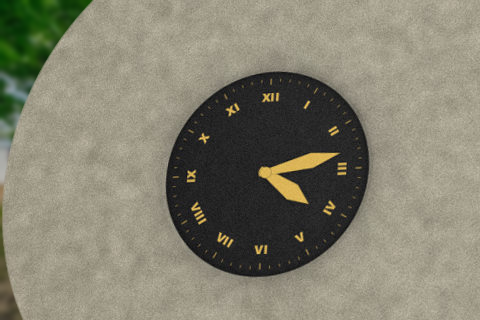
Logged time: 4:13
